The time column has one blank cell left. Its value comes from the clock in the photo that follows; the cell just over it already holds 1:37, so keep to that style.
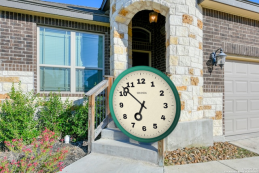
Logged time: 6:52
